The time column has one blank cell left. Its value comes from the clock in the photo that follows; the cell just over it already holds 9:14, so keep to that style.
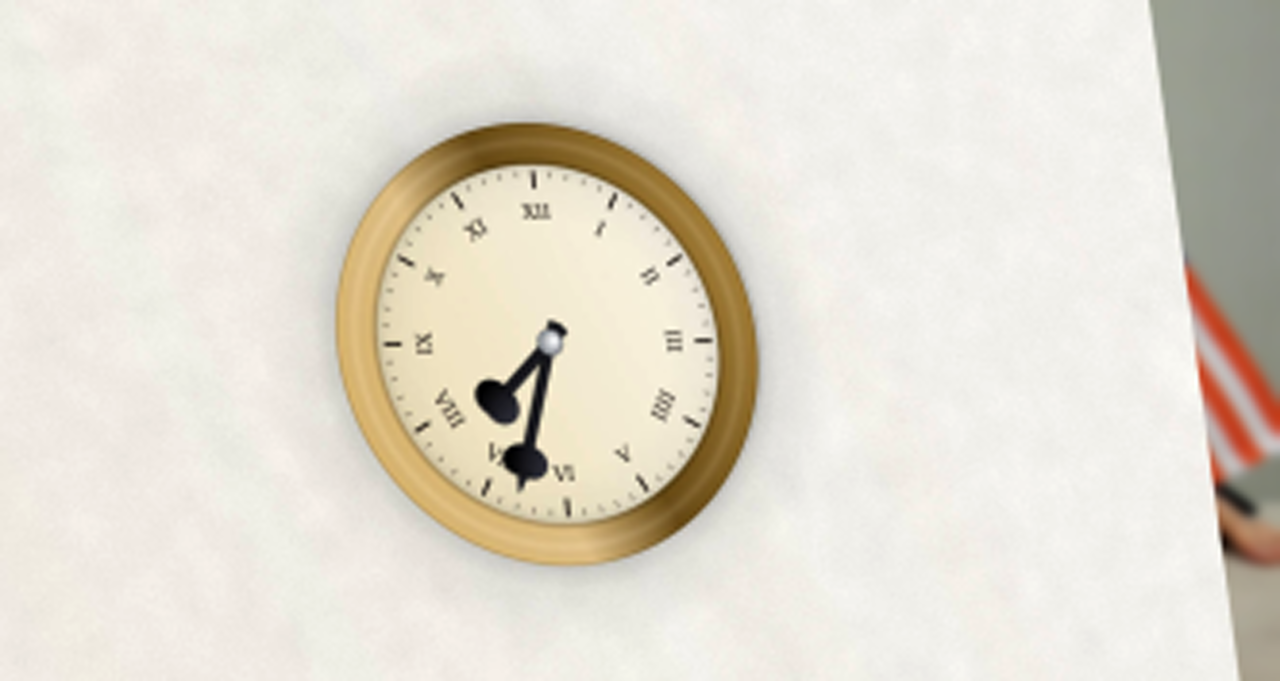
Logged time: 7:33
